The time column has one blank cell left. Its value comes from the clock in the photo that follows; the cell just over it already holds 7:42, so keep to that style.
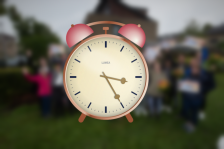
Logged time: 3:25
